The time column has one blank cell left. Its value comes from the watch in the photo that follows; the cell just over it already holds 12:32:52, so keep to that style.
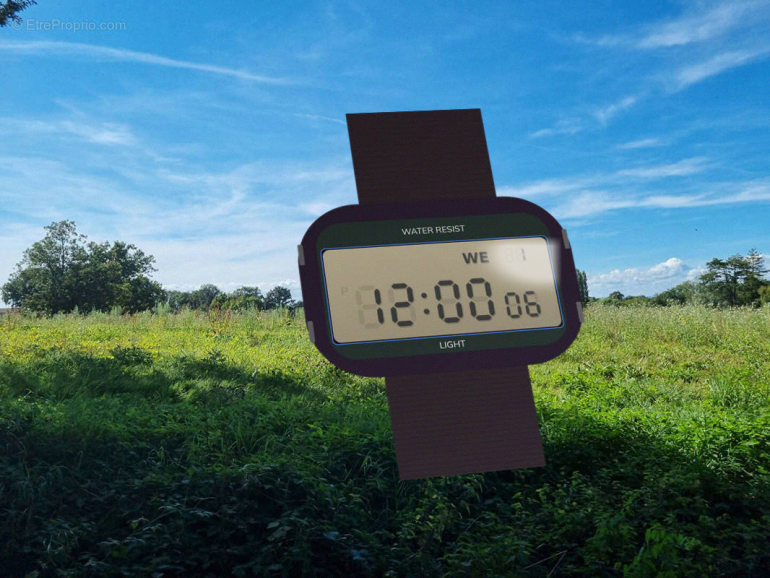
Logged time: 12:00:06
